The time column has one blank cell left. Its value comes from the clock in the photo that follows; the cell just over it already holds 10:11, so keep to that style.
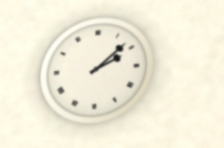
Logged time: 2:08
